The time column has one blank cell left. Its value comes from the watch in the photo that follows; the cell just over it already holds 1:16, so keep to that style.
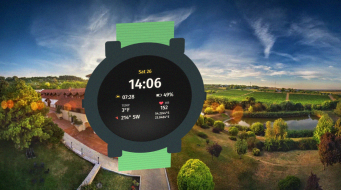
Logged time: 14:06
